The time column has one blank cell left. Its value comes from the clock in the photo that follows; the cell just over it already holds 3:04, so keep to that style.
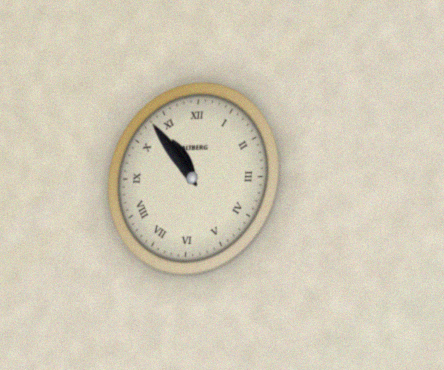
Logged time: 10:53
